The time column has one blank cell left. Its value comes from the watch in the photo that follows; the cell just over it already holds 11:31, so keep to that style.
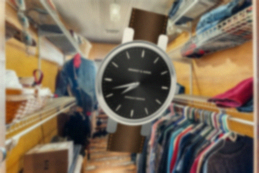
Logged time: 7:42
